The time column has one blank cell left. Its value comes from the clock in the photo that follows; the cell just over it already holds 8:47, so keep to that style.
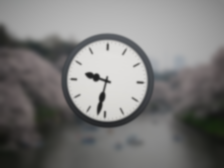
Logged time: 9:32
